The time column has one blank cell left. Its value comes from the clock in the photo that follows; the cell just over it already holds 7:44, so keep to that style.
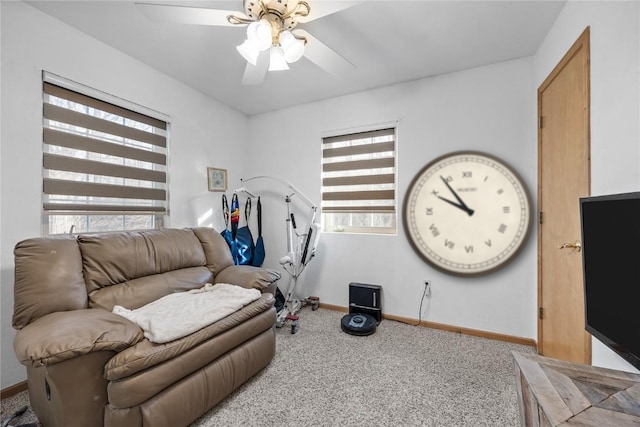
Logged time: 9:54
